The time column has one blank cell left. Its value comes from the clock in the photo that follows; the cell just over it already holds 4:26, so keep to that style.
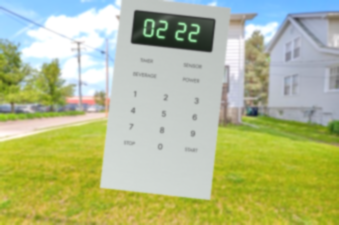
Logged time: 2:22
